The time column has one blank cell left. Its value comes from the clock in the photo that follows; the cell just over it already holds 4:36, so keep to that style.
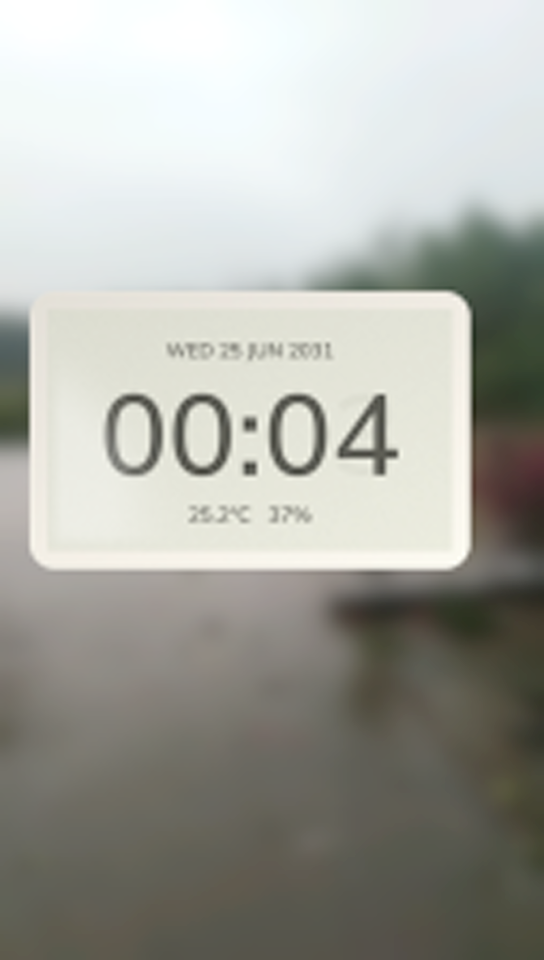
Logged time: 0:04
